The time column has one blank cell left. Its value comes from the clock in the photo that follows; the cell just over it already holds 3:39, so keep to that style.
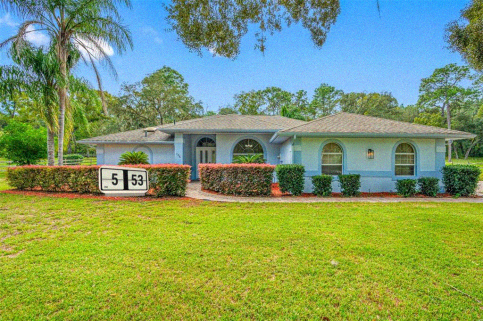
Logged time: 5:53
